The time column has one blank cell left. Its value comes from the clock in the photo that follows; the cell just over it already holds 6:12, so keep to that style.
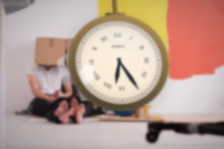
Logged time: 6:25
